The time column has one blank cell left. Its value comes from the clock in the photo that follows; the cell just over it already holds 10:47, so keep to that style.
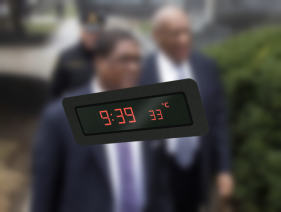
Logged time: 9:39
